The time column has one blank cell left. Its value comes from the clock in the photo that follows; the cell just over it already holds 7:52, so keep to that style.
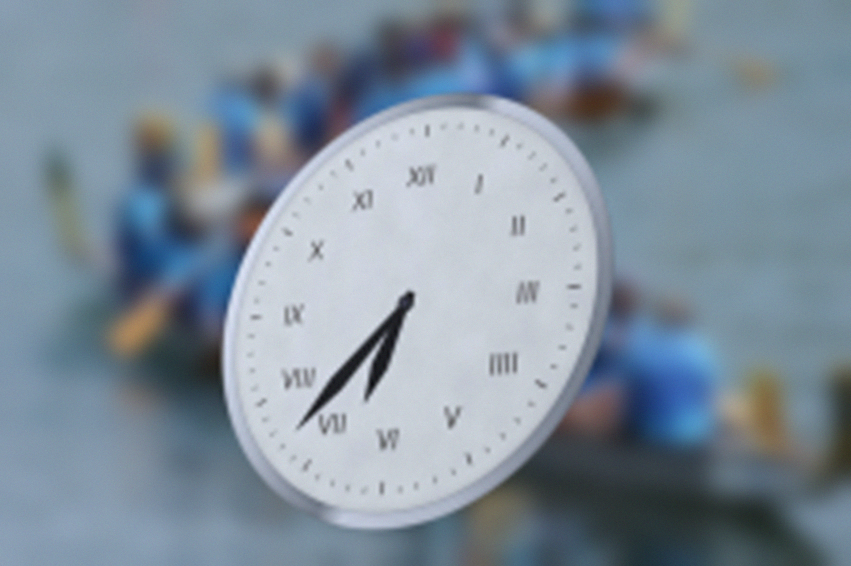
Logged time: 6:37
